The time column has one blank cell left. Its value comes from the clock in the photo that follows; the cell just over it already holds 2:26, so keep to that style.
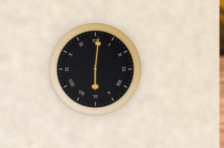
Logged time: 6:01
